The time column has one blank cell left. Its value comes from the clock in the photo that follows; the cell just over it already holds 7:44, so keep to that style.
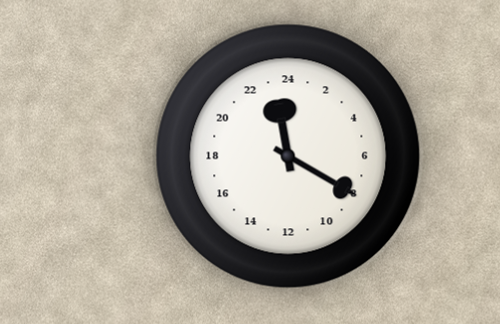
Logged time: 23:20
